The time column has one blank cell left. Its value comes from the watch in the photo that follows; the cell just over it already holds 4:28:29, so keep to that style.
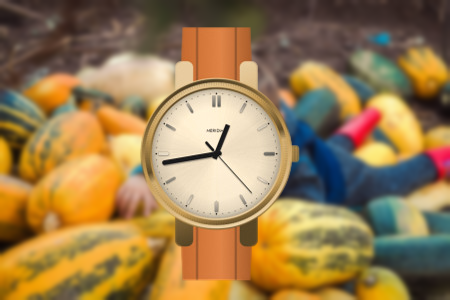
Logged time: 12:43:23
